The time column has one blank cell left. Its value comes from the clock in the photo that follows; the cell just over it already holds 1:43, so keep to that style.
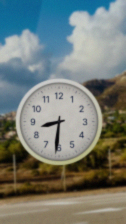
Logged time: 8:31
